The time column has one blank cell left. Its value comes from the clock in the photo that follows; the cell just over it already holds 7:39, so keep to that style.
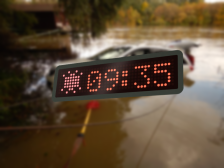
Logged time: 9:35
